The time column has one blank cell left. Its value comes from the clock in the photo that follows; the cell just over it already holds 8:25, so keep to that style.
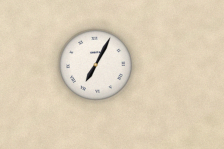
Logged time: 7:05
